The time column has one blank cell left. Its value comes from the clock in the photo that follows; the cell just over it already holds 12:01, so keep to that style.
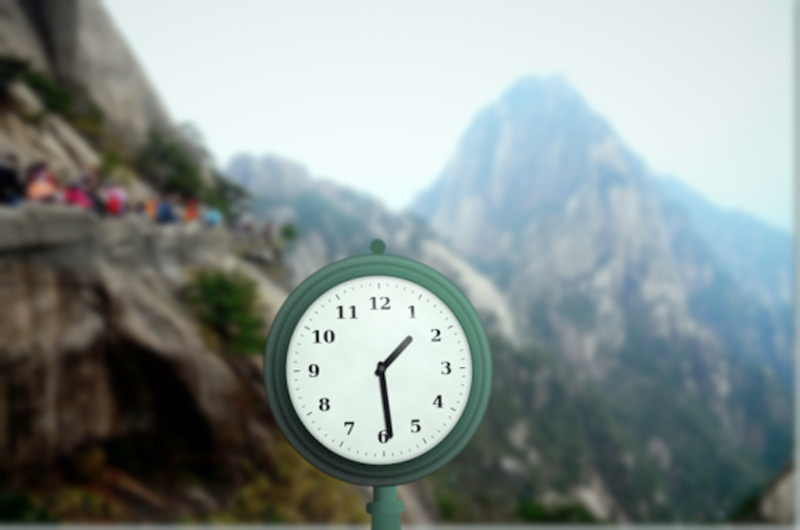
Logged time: 1:29
